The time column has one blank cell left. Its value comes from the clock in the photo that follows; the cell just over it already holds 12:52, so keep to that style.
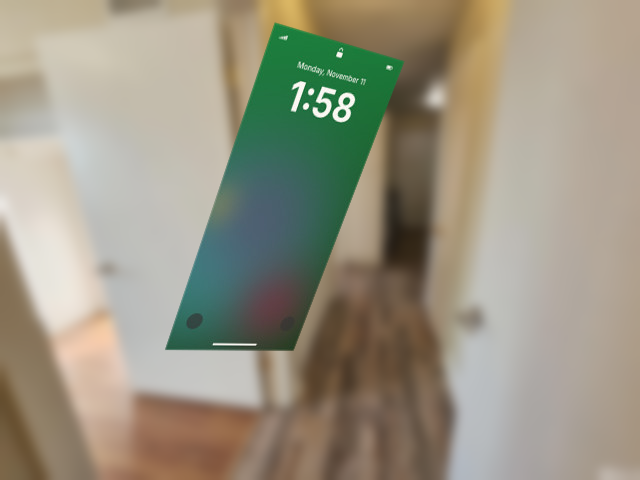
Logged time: 1:58
